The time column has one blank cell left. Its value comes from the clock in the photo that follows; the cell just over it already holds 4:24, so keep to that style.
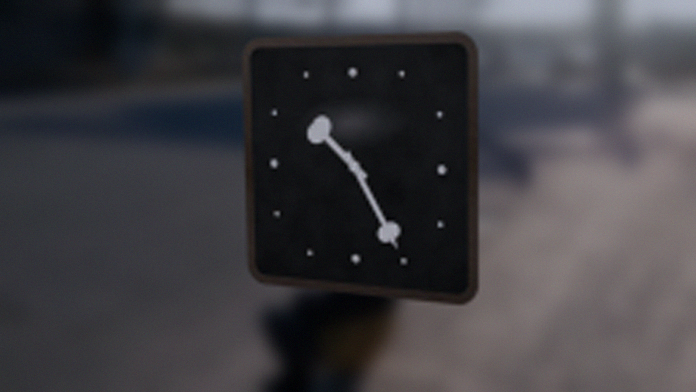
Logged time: 10:25
